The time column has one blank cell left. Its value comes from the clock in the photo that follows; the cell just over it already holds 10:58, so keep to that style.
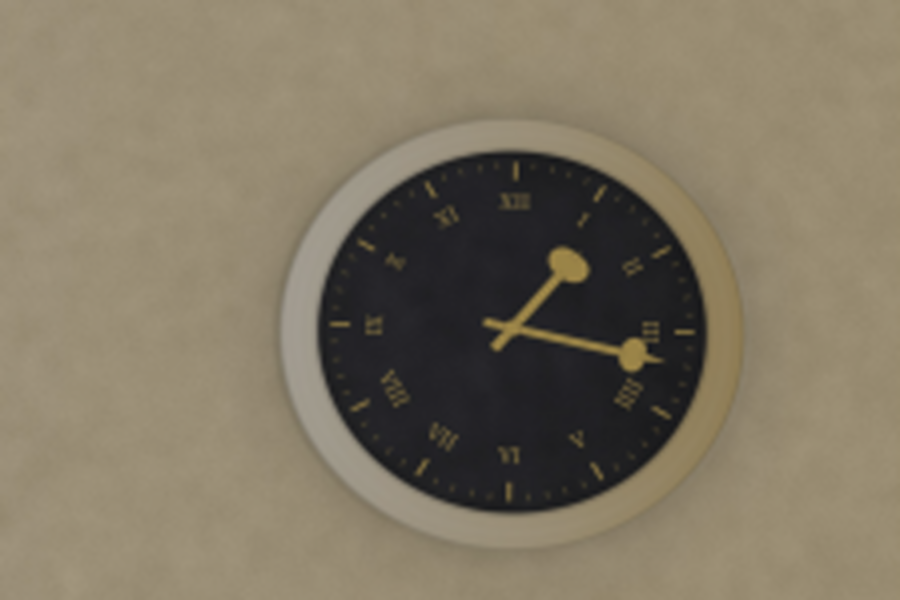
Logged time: 1:17
